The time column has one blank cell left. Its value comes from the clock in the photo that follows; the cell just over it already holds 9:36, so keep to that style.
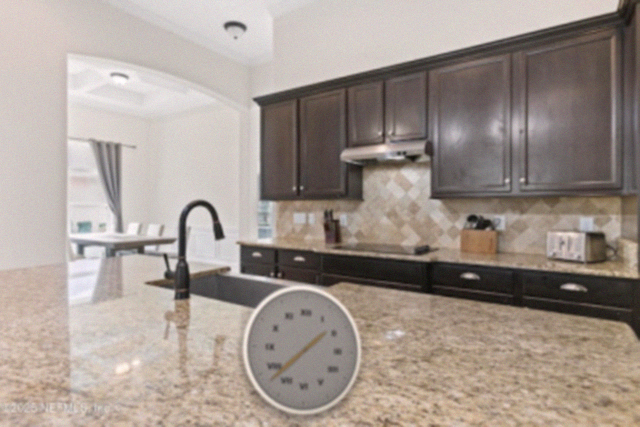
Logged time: 1:38
